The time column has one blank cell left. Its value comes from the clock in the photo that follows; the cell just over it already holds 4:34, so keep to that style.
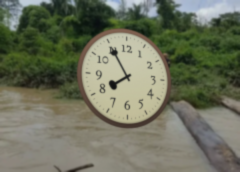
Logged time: 7:55
